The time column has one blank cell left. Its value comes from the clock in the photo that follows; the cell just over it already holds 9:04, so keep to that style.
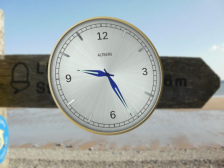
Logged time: 9:26
